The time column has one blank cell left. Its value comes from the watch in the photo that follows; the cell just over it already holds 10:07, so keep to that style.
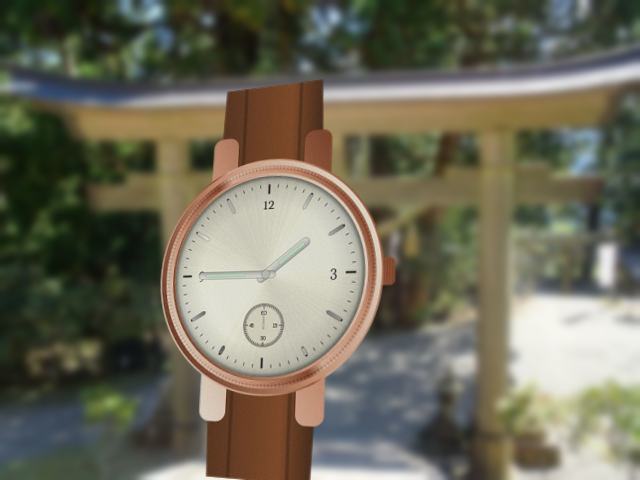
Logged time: 1:45
